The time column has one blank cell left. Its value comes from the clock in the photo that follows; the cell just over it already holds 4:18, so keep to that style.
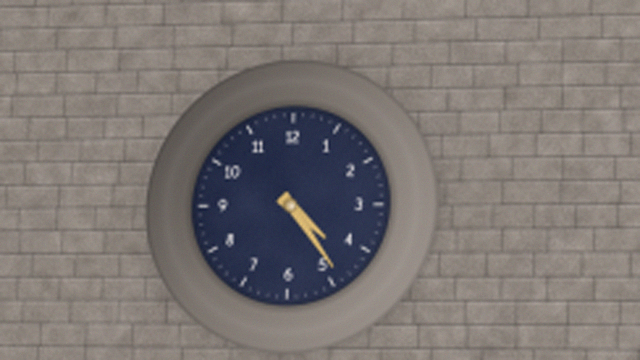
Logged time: 4:24
